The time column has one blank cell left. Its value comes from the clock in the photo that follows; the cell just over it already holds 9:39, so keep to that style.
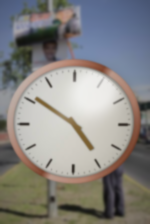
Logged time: 4:51
